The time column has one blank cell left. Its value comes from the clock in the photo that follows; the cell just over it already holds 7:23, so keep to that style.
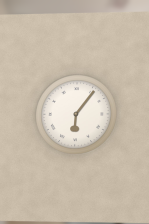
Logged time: 6:06
